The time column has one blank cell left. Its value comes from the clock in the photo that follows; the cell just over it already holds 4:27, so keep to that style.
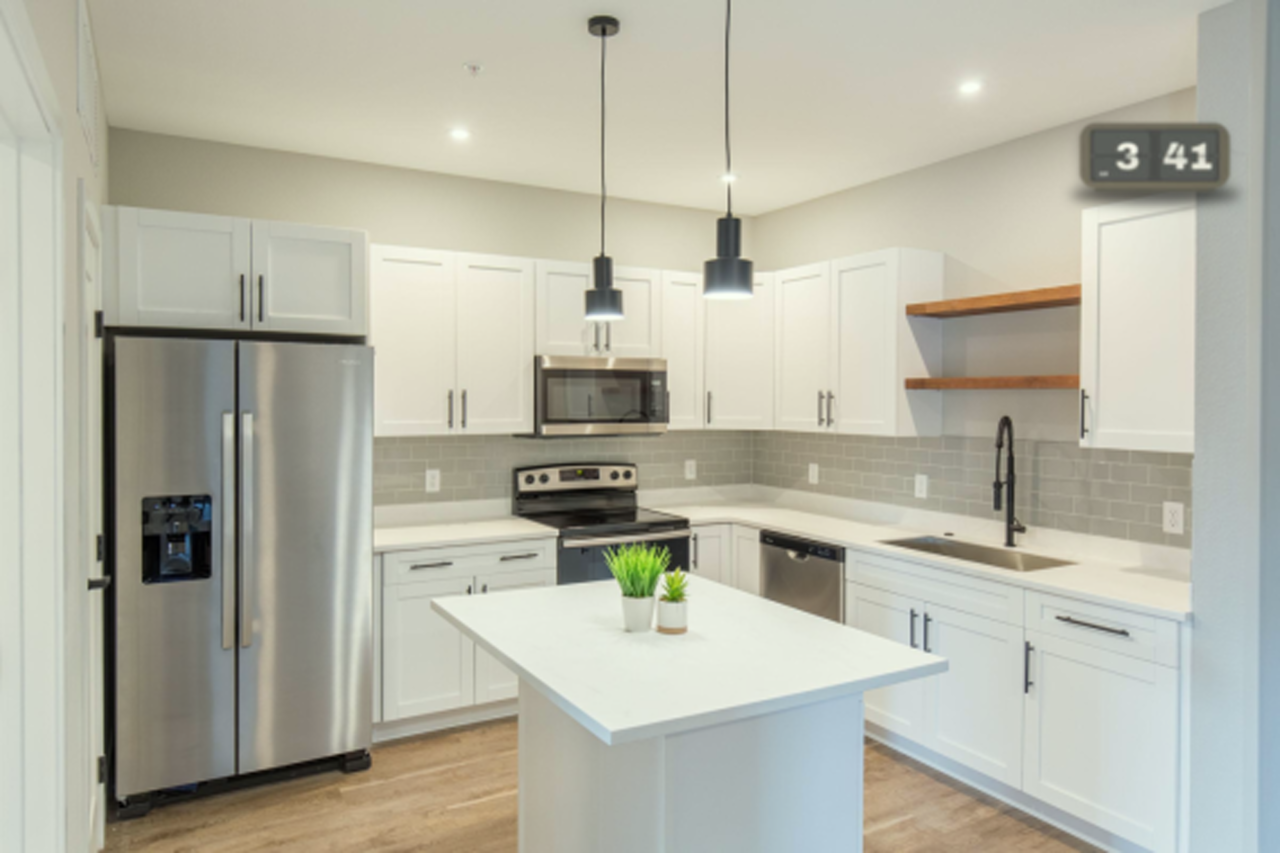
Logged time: 3:41
